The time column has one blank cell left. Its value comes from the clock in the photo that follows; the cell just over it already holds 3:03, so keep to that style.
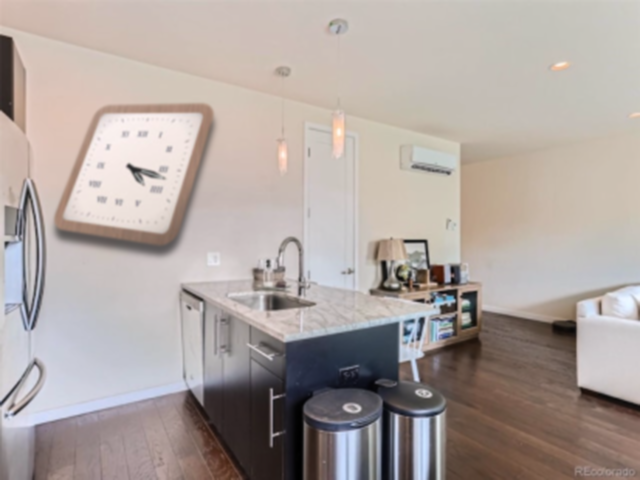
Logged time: 4:17
